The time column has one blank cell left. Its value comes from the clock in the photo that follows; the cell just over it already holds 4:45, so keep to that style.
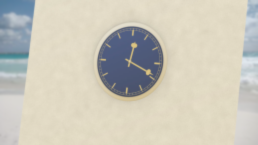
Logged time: 12:19
